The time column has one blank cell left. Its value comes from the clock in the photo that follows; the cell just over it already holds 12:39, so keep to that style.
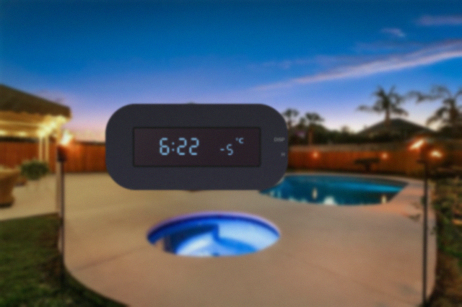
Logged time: 6:22
